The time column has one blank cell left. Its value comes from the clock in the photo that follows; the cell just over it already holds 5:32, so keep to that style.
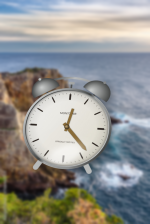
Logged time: 12:23
